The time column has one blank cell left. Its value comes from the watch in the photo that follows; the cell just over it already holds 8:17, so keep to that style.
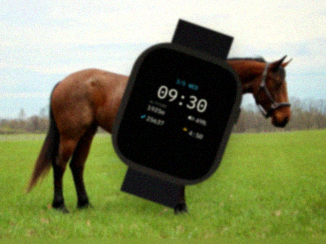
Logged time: 9:30
